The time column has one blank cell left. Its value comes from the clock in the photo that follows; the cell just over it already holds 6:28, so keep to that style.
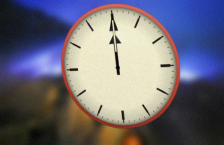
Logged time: 12:00
